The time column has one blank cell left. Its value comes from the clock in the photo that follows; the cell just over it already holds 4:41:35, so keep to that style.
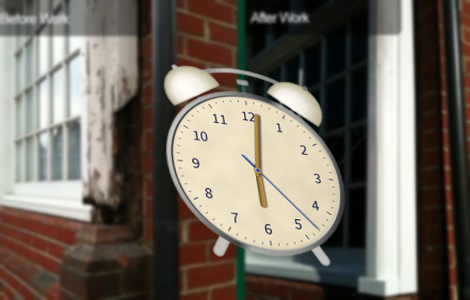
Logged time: 6:01:23
